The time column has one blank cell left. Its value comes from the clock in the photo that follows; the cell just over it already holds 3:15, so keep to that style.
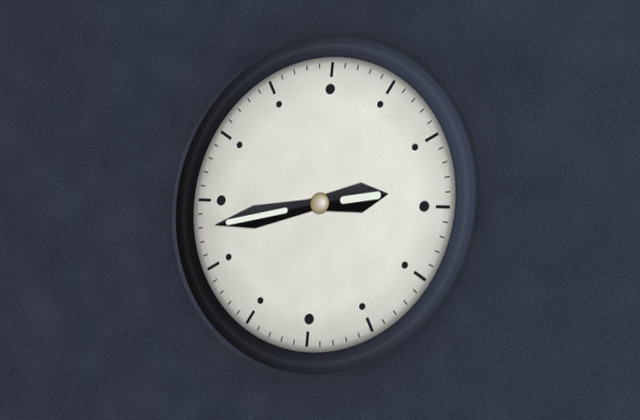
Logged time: 2:43
